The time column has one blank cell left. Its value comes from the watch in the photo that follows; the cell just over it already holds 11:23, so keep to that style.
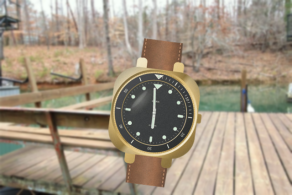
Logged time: 5:59
